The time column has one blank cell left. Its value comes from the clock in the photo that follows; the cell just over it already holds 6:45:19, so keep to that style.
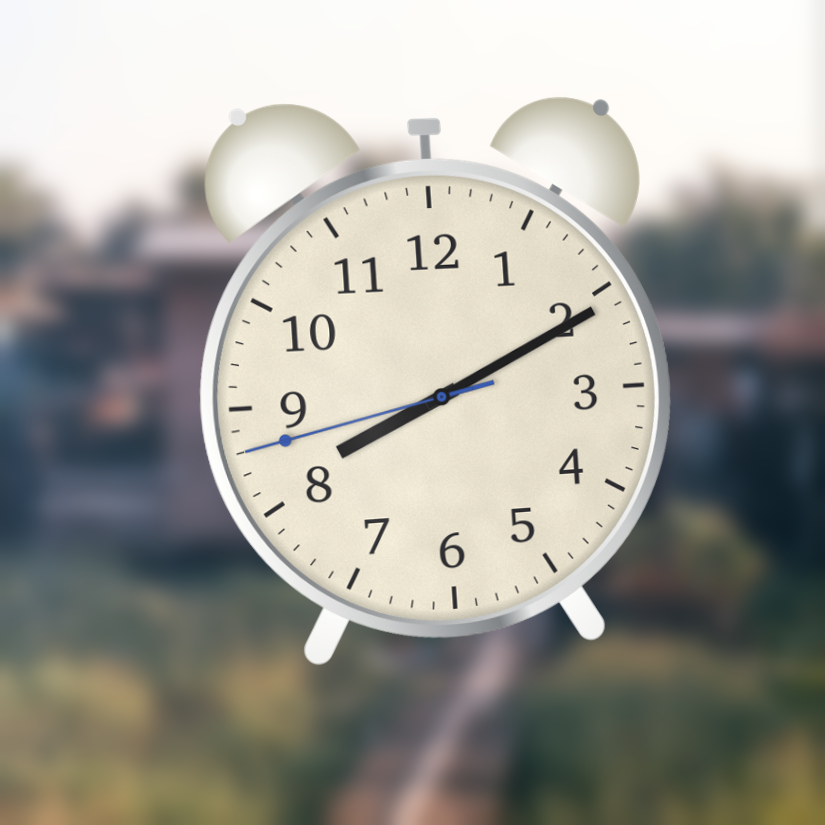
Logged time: 8:10:43
